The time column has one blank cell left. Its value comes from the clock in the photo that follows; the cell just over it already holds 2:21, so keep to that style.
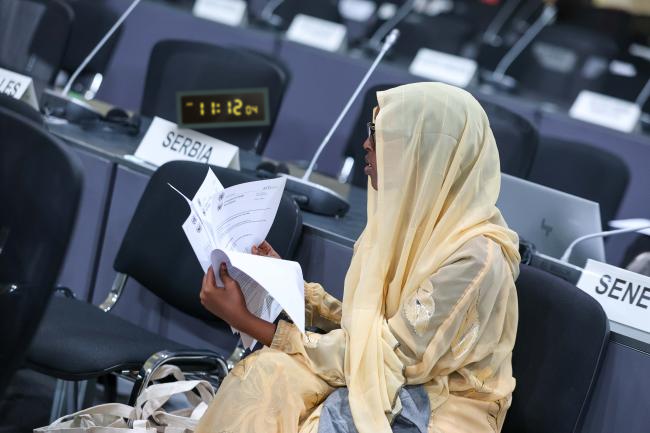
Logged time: 11:12
